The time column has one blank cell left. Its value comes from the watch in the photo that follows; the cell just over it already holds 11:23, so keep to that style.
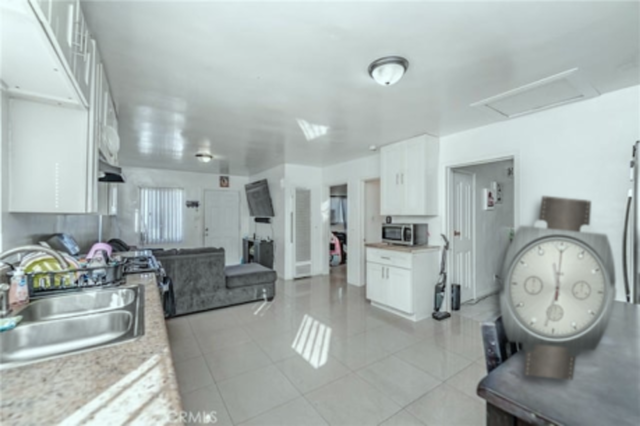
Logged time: 11:32
